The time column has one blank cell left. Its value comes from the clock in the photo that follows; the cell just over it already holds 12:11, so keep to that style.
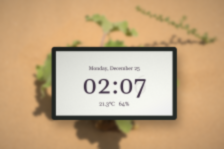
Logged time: 2:07
